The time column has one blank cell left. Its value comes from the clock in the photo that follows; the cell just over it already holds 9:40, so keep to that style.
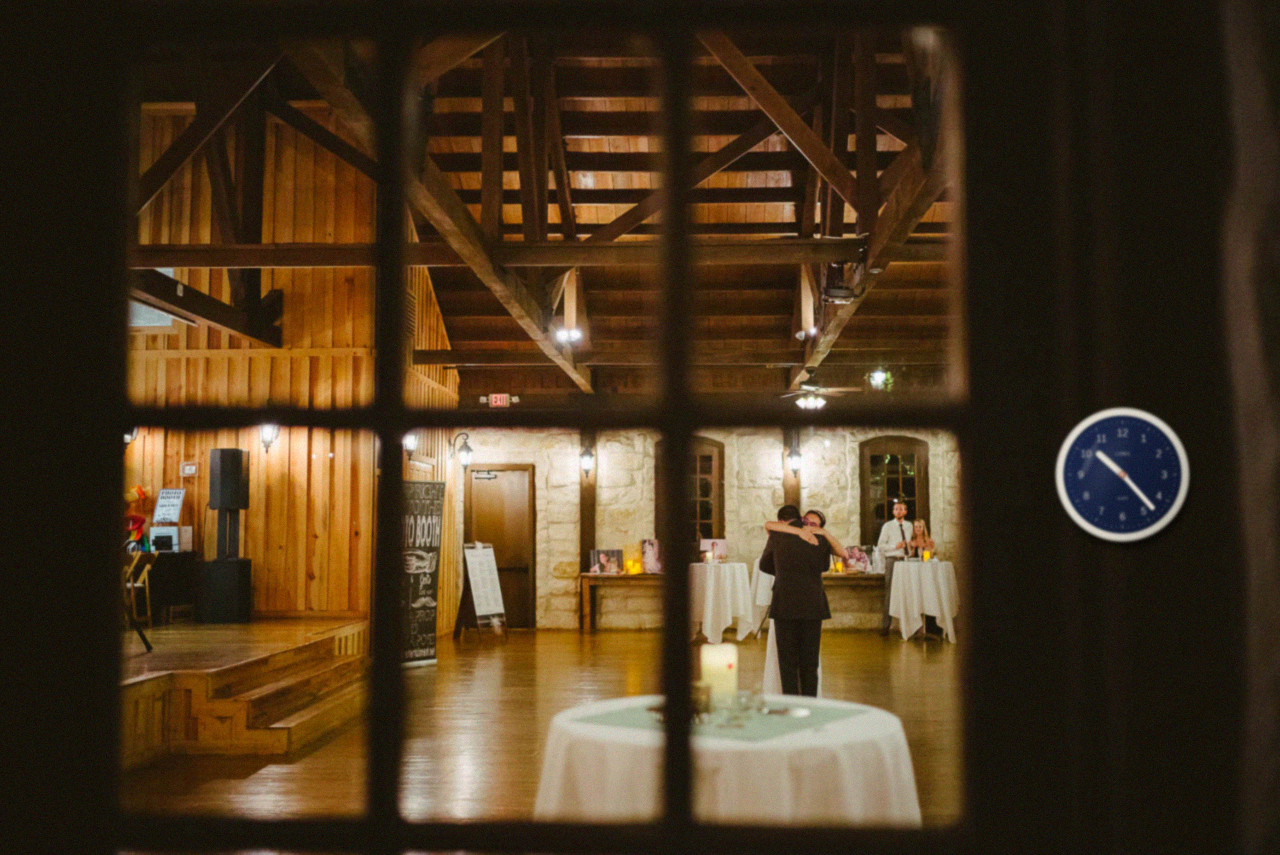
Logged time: 10:23
